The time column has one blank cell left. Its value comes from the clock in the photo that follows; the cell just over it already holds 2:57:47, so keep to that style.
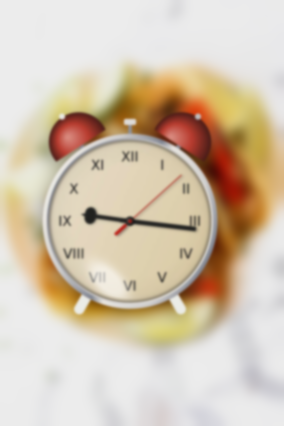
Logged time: 9:16:08
